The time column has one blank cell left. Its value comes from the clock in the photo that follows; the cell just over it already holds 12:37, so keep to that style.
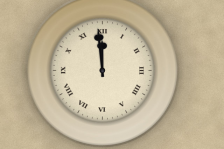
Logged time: 11:59
